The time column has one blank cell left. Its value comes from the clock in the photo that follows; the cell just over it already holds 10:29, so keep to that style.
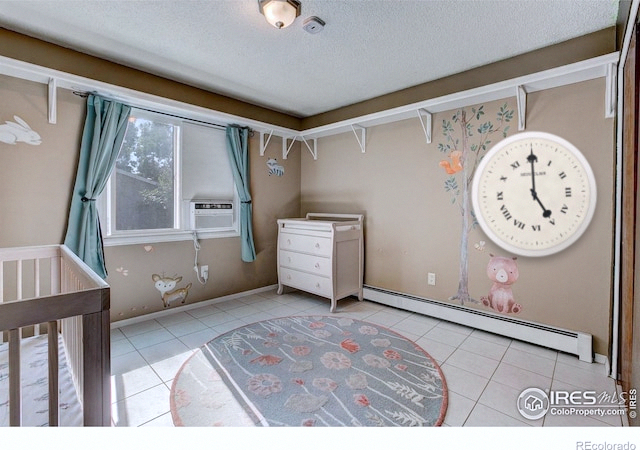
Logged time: 5:00
